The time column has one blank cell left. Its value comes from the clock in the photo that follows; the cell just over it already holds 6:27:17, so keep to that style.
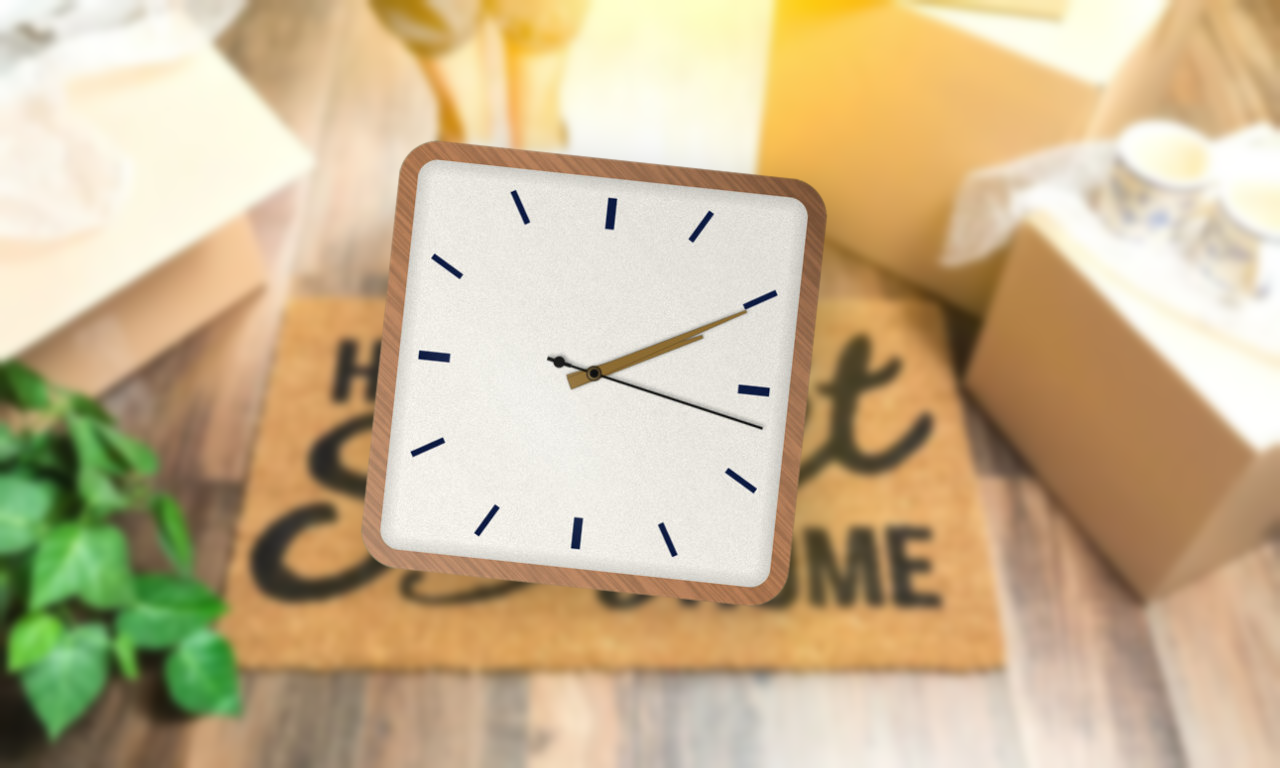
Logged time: 2:10:17
